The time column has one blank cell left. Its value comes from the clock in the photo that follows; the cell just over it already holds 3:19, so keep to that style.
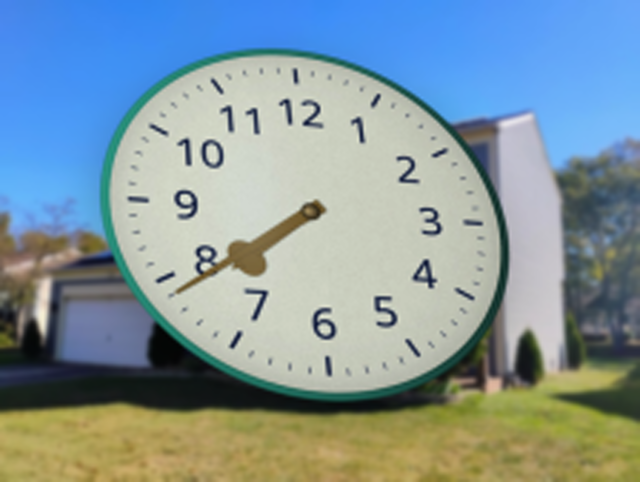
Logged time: 7:39
